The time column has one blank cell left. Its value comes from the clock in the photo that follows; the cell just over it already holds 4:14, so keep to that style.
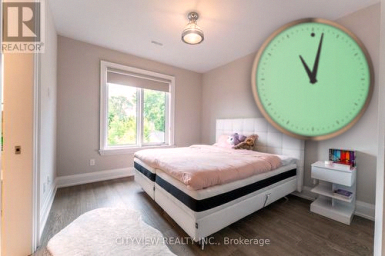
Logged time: 11:02
